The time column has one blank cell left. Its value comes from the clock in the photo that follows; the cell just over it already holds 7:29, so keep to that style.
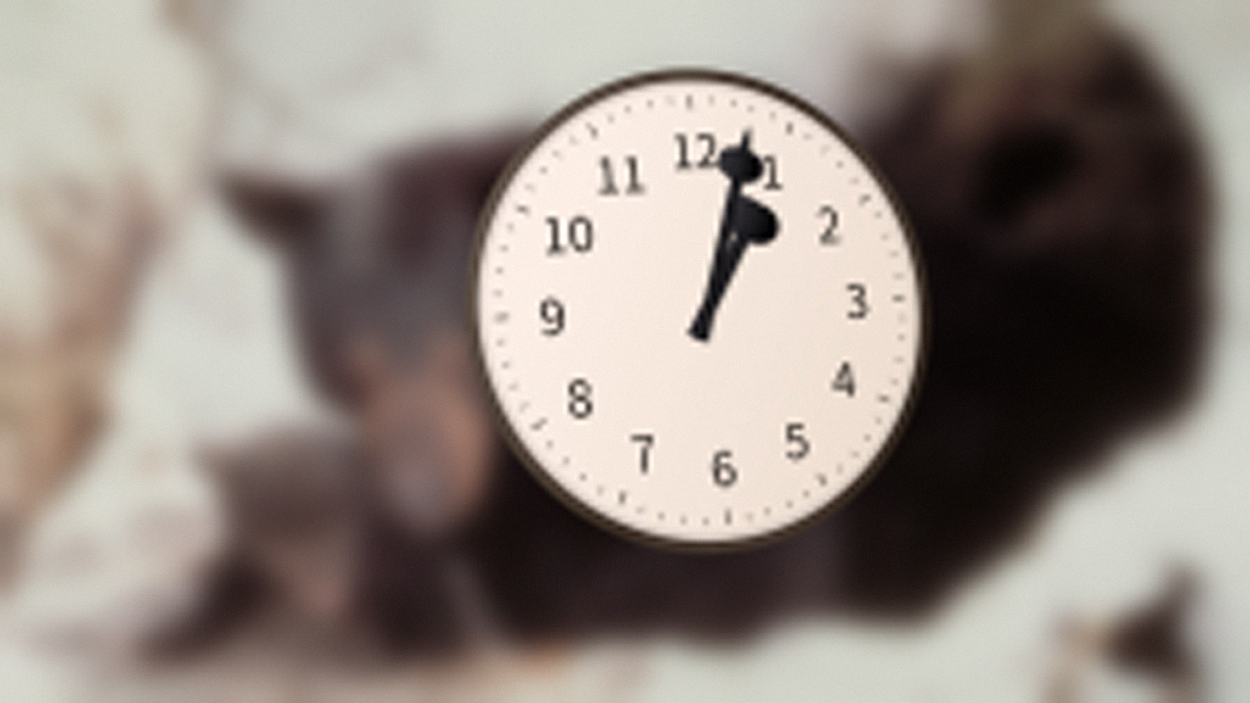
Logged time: 1:03
